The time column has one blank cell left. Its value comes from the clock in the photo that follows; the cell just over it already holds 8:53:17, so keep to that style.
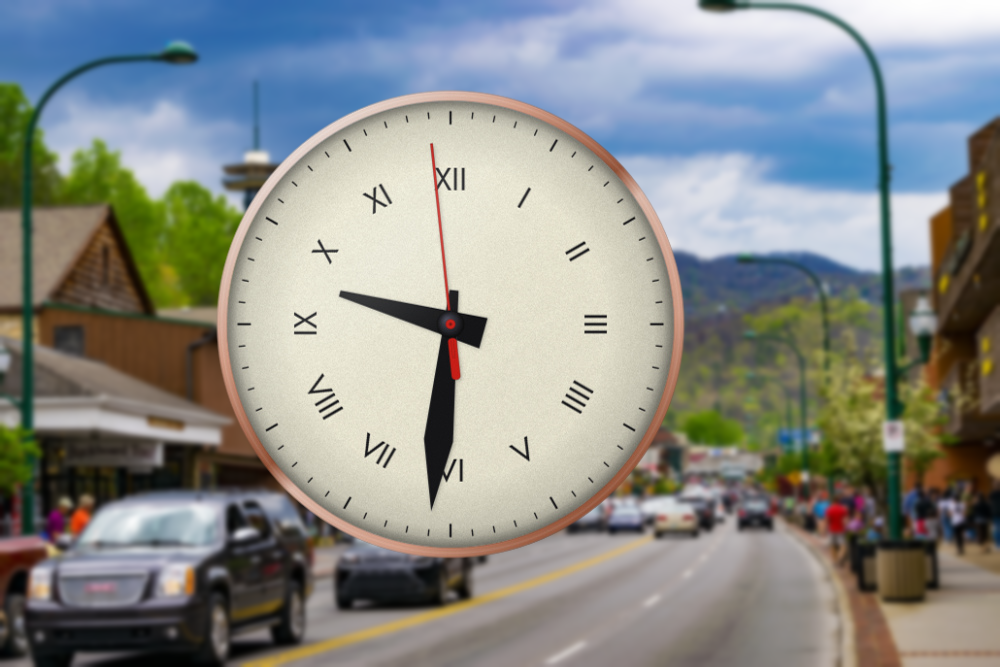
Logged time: 9:30:59
